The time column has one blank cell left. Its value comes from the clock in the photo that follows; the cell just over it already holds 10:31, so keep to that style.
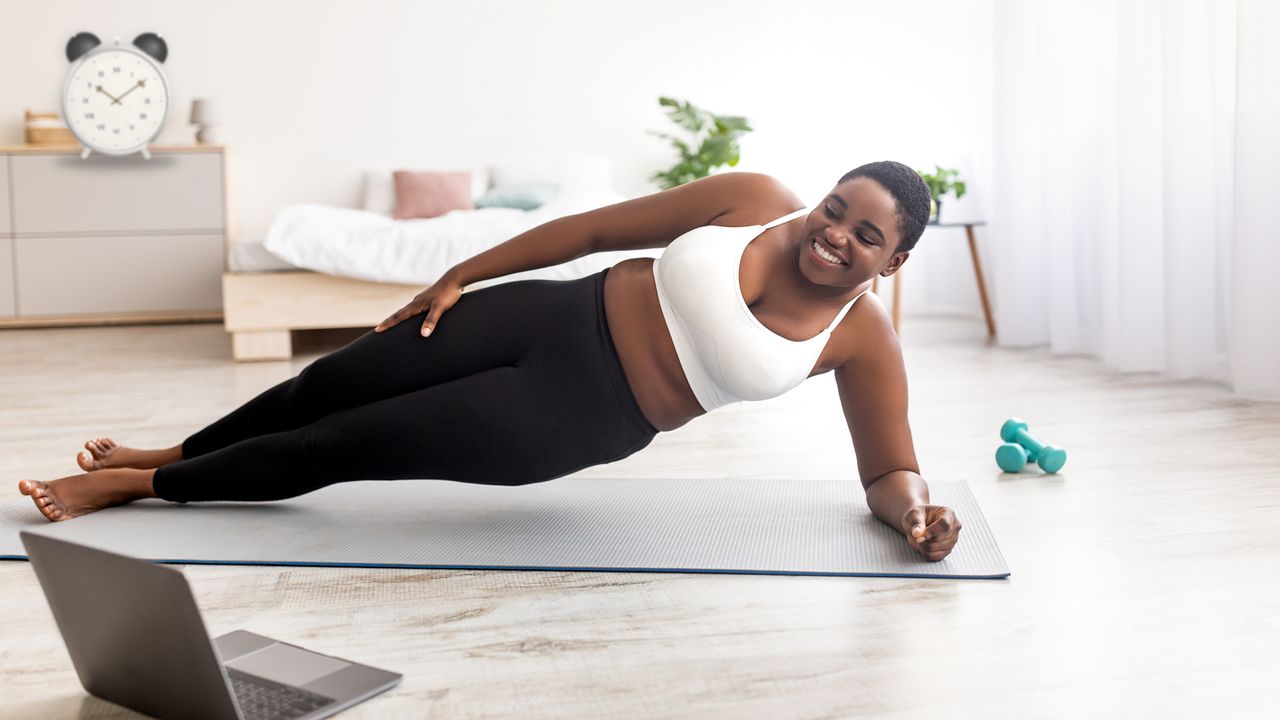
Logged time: 10:09
